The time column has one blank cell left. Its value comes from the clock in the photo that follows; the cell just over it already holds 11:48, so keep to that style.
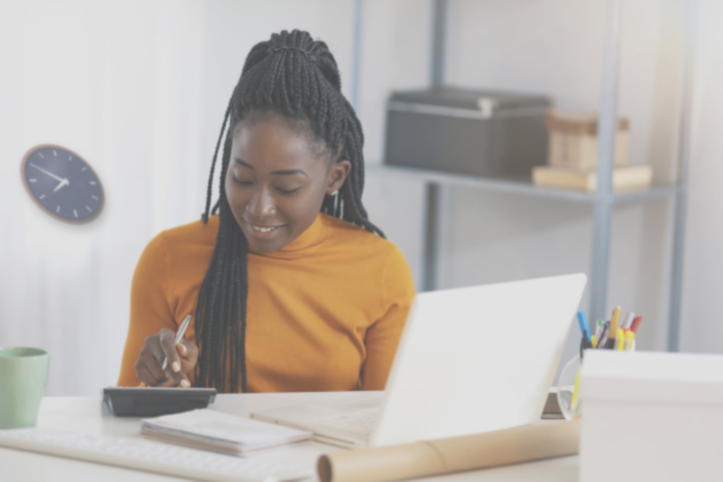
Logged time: 7:50
